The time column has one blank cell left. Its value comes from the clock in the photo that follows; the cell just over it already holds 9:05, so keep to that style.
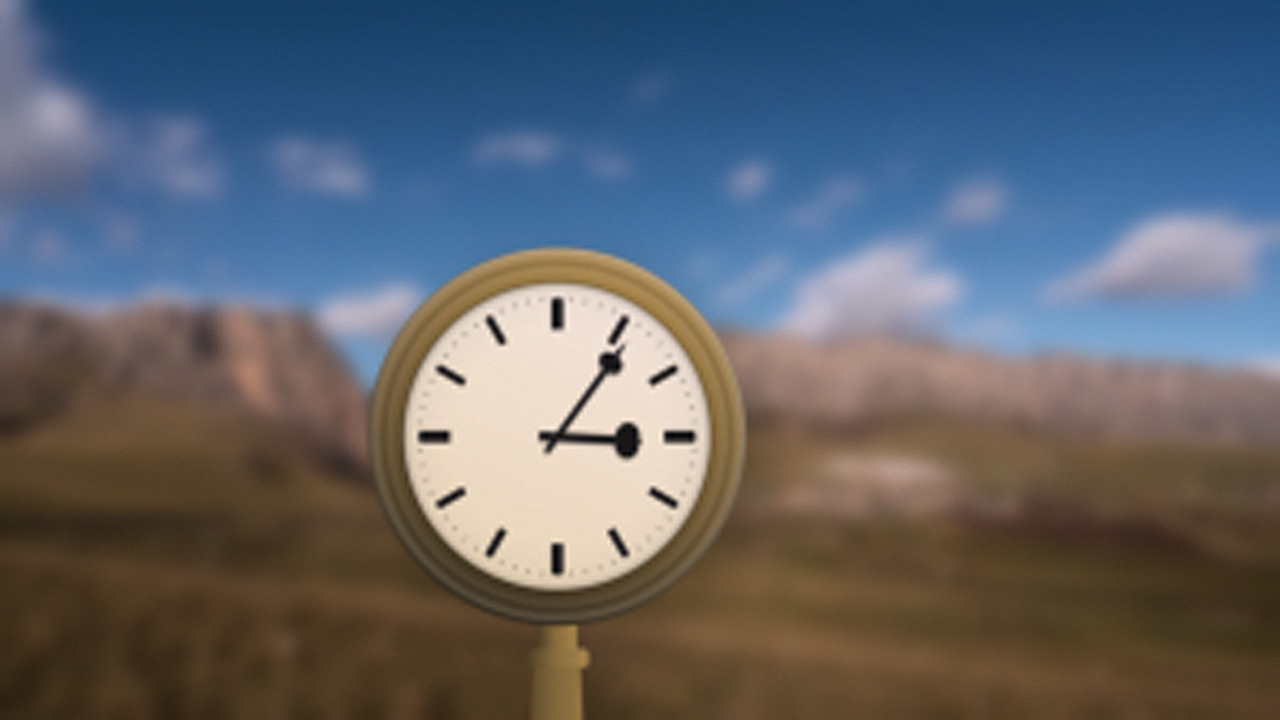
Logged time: 3:06
